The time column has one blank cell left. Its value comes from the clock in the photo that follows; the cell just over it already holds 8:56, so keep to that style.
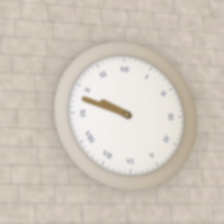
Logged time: 9:48
